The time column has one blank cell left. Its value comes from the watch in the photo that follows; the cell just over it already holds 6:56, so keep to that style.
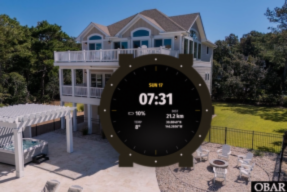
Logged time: 7:31
